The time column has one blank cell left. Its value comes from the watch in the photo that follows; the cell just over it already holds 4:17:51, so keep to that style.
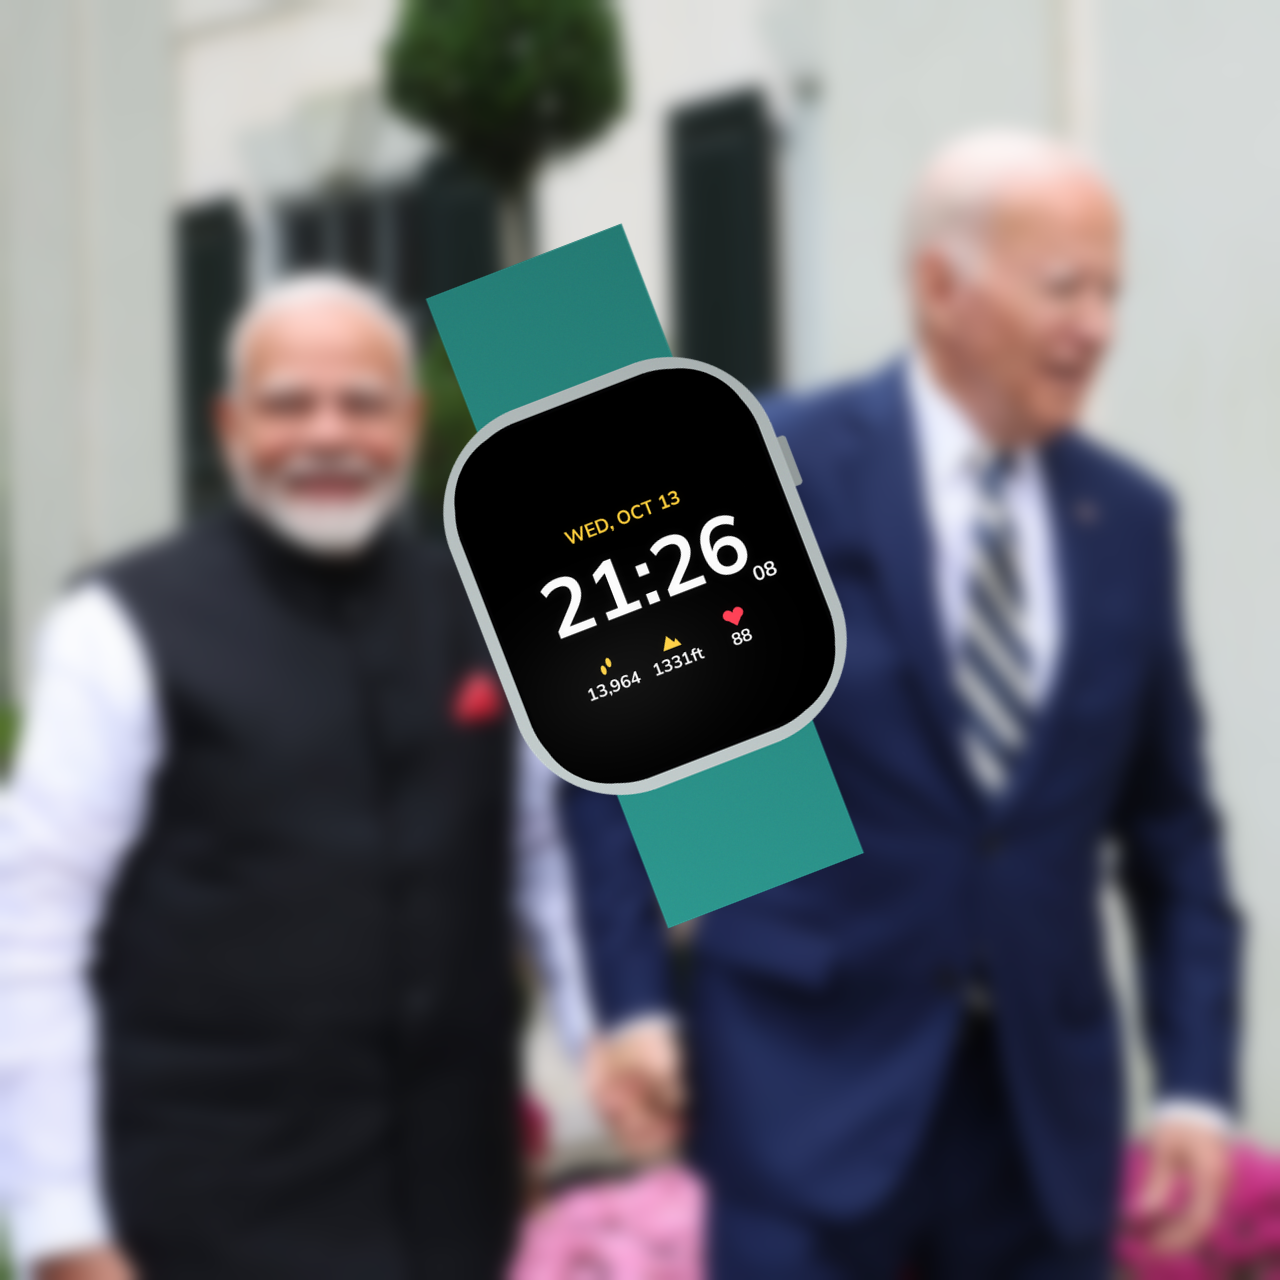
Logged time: 21:26:08
